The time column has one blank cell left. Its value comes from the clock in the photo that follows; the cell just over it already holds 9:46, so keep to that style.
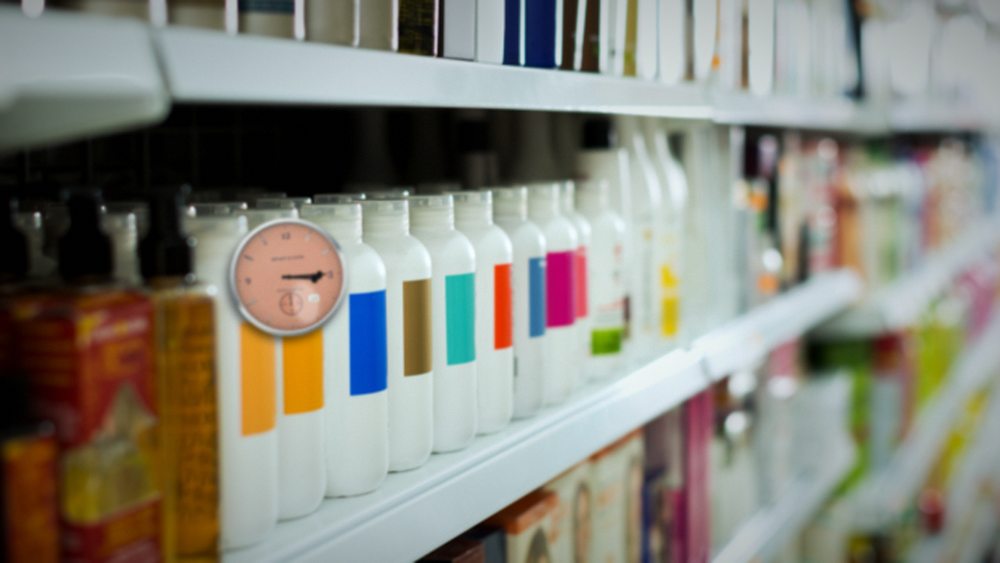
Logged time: 3:15
